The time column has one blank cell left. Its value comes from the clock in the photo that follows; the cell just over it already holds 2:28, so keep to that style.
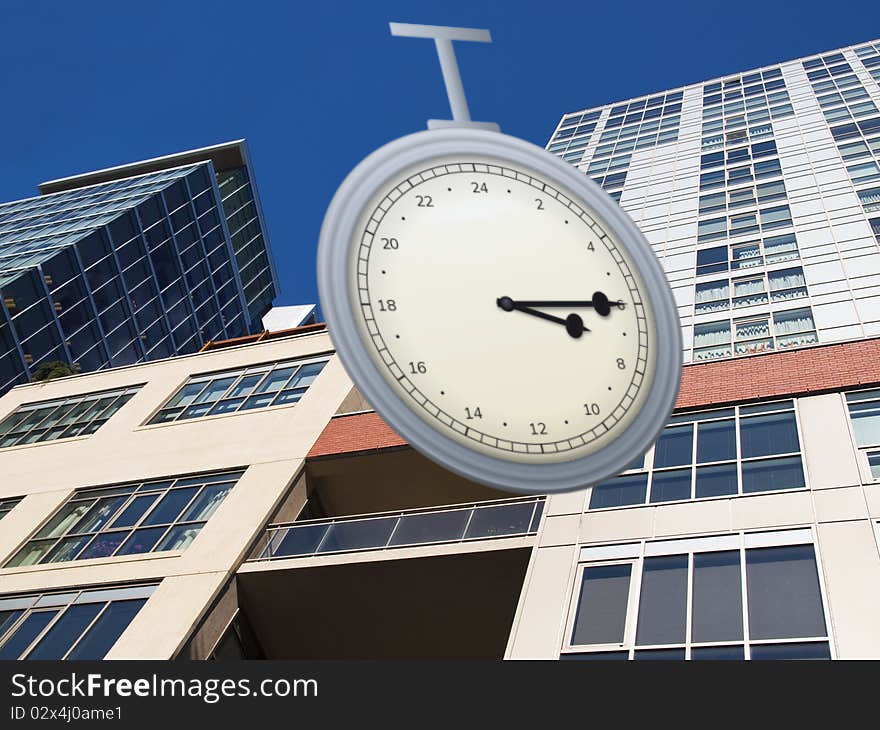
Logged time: 7:15
